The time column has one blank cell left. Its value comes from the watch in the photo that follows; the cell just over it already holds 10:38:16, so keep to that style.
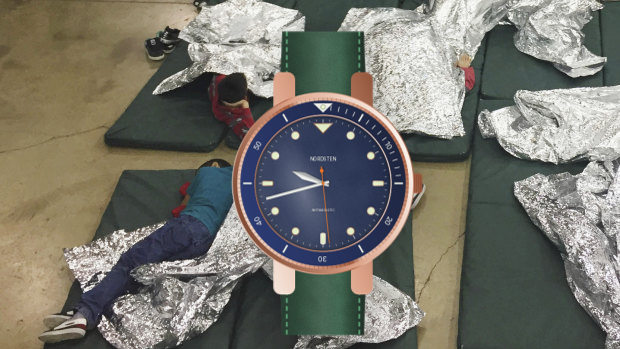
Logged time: 9:42:29
